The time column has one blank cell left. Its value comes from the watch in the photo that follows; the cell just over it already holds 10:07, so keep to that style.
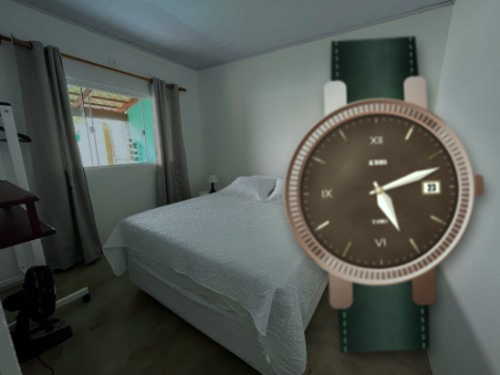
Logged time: 5:12
